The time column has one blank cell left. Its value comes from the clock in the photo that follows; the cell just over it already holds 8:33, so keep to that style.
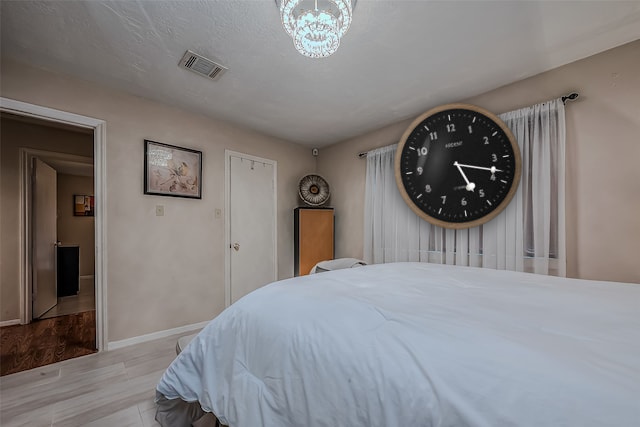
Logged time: 5:18
